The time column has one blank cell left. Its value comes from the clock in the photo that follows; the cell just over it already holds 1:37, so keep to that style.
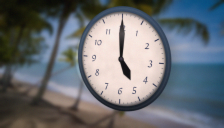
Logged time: 5:00
